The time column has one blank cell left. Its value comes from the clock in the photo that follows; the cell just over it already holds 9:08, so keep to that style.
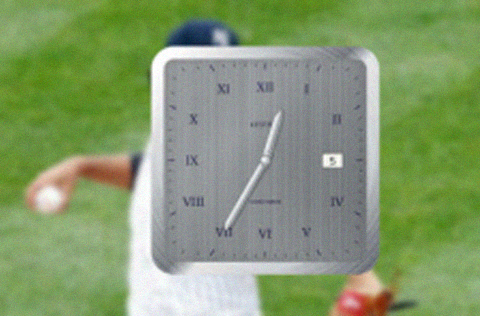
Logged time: 12:35
